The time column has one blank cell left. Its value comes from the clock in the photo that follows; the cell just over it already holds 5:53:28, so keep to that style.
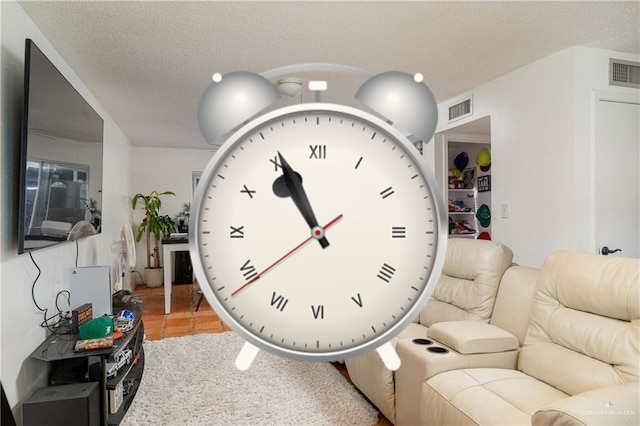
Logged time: 10:55:39
